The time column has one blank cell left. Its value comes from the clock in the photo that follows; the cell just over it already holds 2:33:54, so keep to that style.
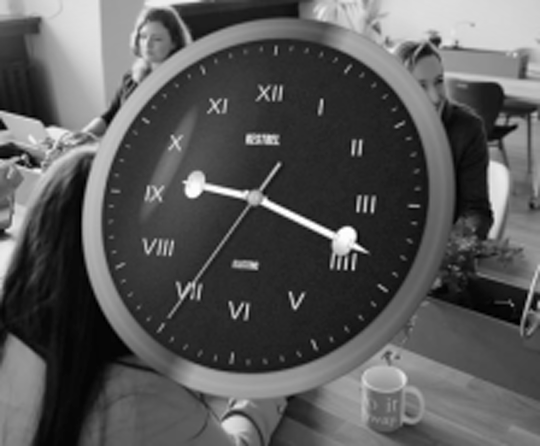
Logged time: 9:18:35
